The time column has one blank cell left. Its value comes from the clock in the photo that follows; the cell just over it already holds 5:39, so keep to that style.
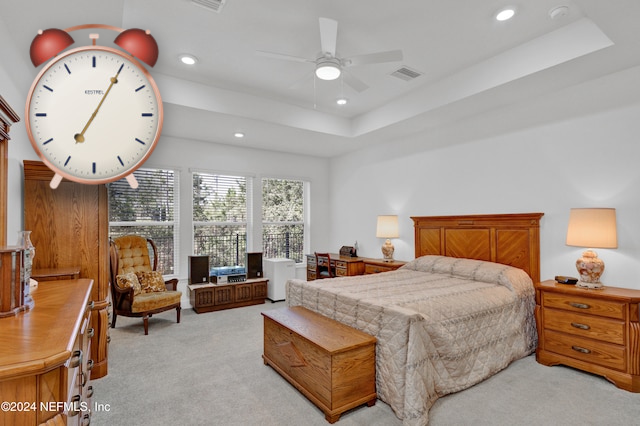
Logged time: 7:05
